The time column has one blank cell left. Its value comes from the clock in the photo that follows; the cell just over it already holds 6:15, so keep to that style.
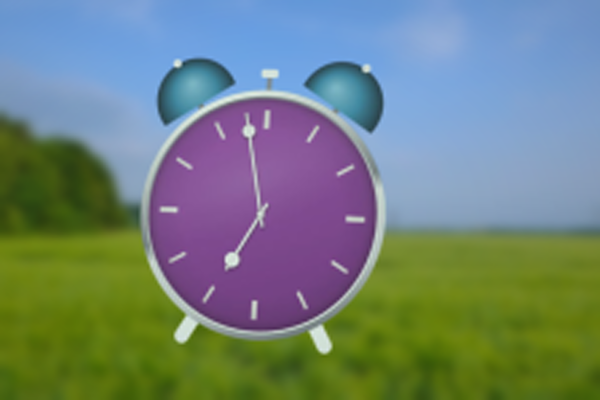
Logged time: 6:58
